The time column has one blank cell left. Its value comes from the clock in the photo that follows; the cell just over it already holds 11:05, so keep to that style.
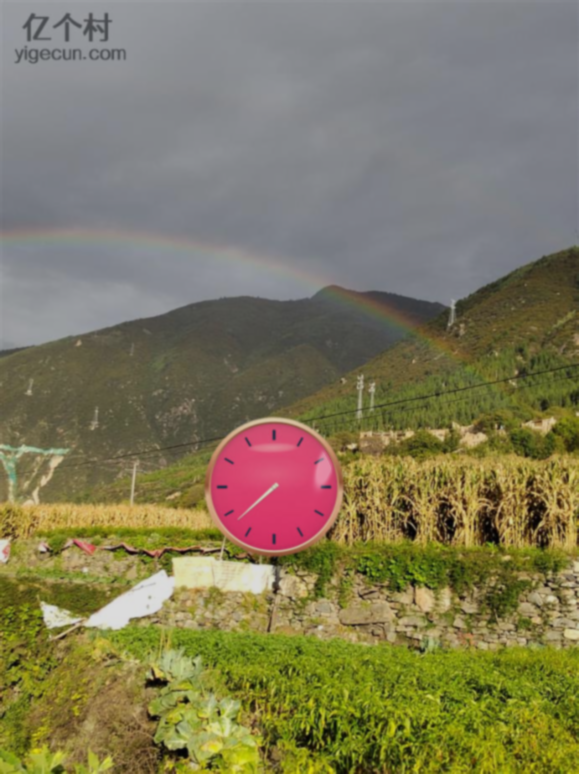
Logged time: 7:38
